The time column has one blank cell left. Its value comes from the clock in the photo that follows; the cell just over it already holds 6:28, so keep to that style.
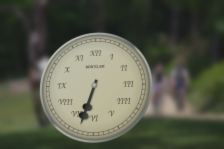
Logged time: 6:33
